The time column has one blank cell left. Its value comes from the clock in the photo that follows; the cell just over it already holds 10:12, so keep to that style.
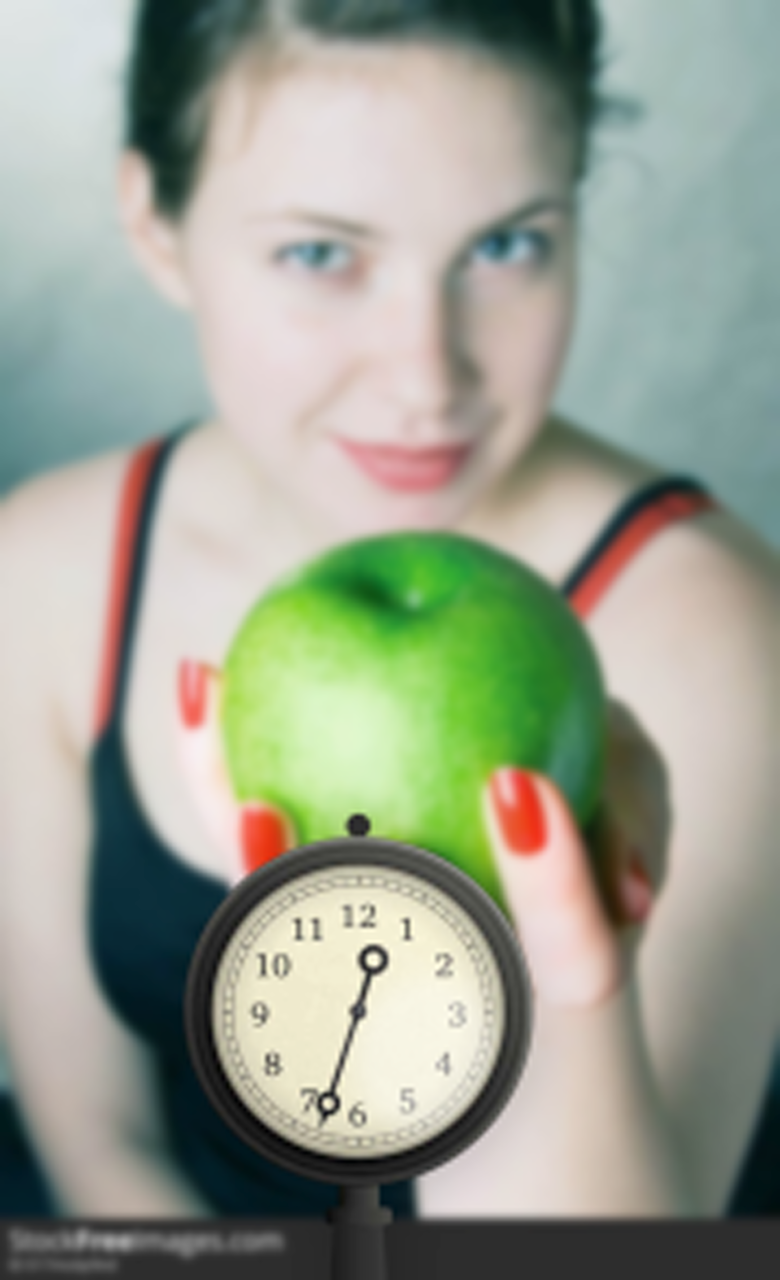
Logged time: 12:33
